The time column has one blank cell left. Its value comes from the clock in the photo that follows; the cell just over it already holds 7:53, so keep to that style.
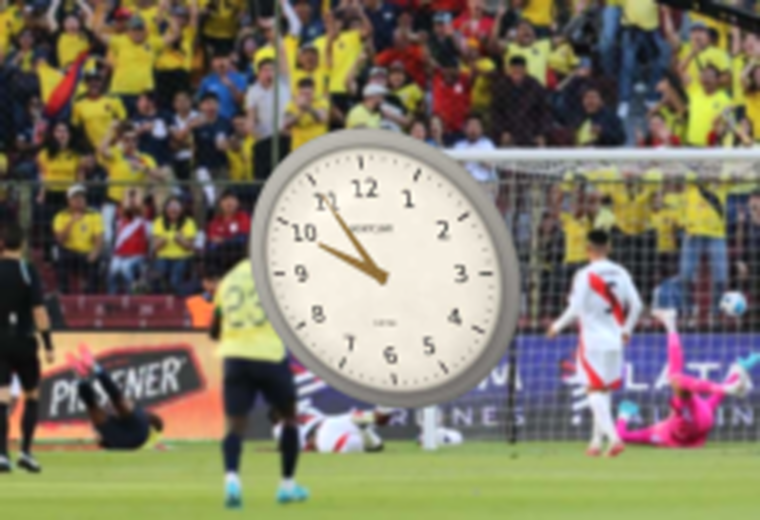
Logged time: 9:55
